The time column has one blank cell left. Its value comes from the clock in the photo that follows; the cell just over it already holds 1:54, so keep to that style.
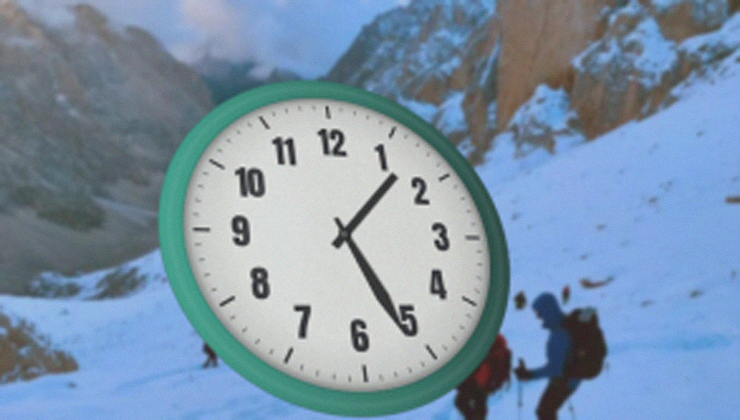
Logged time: 1:26
